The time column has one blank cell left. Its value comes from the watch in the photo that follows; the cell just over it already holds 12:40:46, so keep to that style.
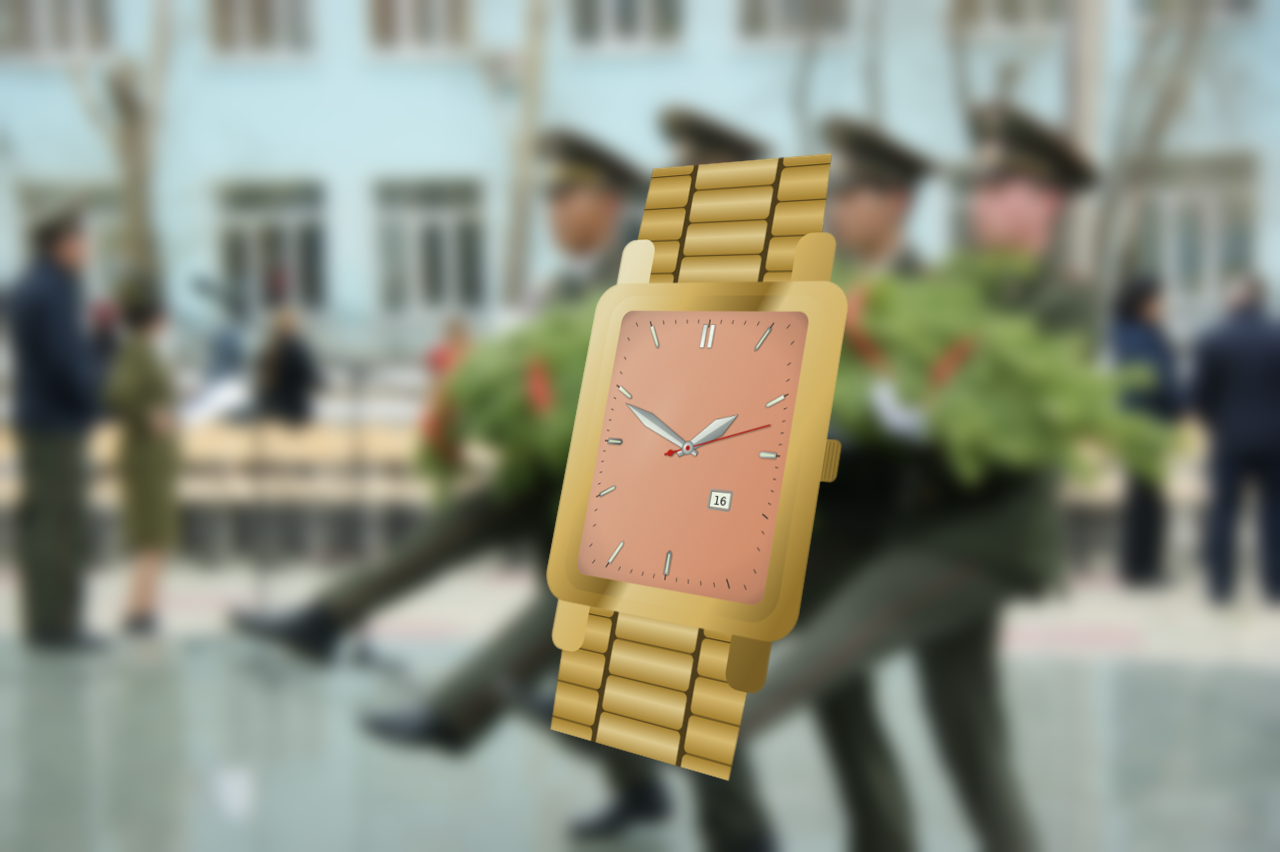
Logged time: 1:49:12
